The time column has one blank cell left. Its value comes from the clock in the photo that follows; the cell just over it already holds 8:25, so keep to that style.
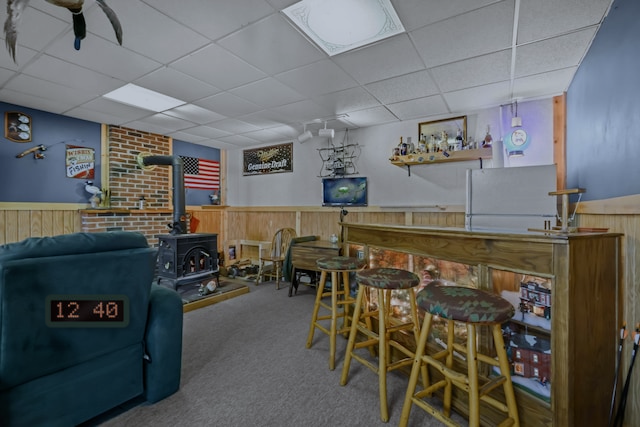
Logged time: 12:40
